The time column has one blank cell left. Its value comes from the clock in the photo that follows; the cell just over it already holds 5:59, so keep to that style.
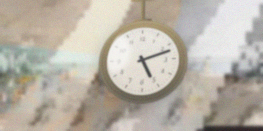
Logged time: 5:12
